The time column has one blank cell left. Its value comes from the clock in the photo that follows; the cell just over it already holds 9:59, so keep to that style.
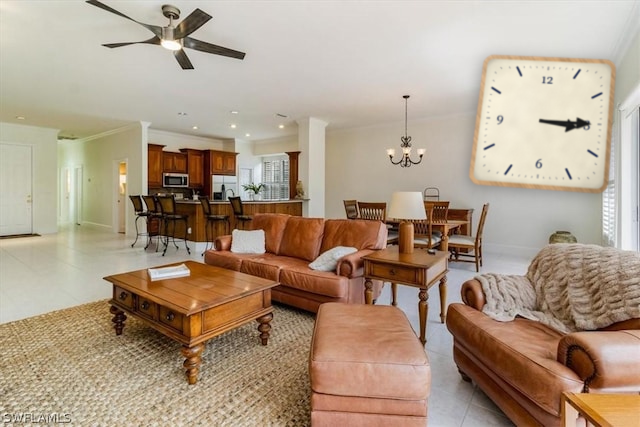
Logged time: 3:15
